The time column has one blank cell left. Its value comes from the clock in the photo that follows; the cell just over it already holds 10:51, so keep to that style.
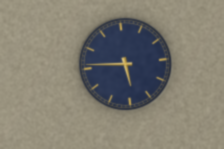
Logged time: 5:46
